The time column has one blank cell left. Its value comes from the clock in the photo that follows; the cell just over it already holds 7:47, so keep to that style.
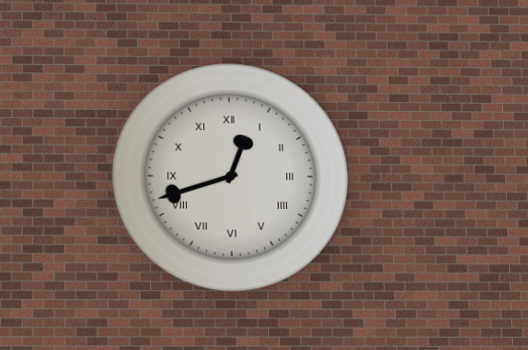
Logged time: 12:42
